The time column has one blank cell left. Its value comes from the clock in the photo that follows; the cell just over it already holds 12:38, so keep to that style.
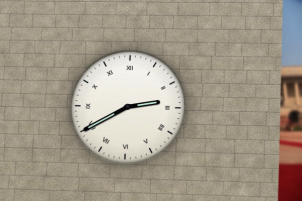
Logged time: 2:40
